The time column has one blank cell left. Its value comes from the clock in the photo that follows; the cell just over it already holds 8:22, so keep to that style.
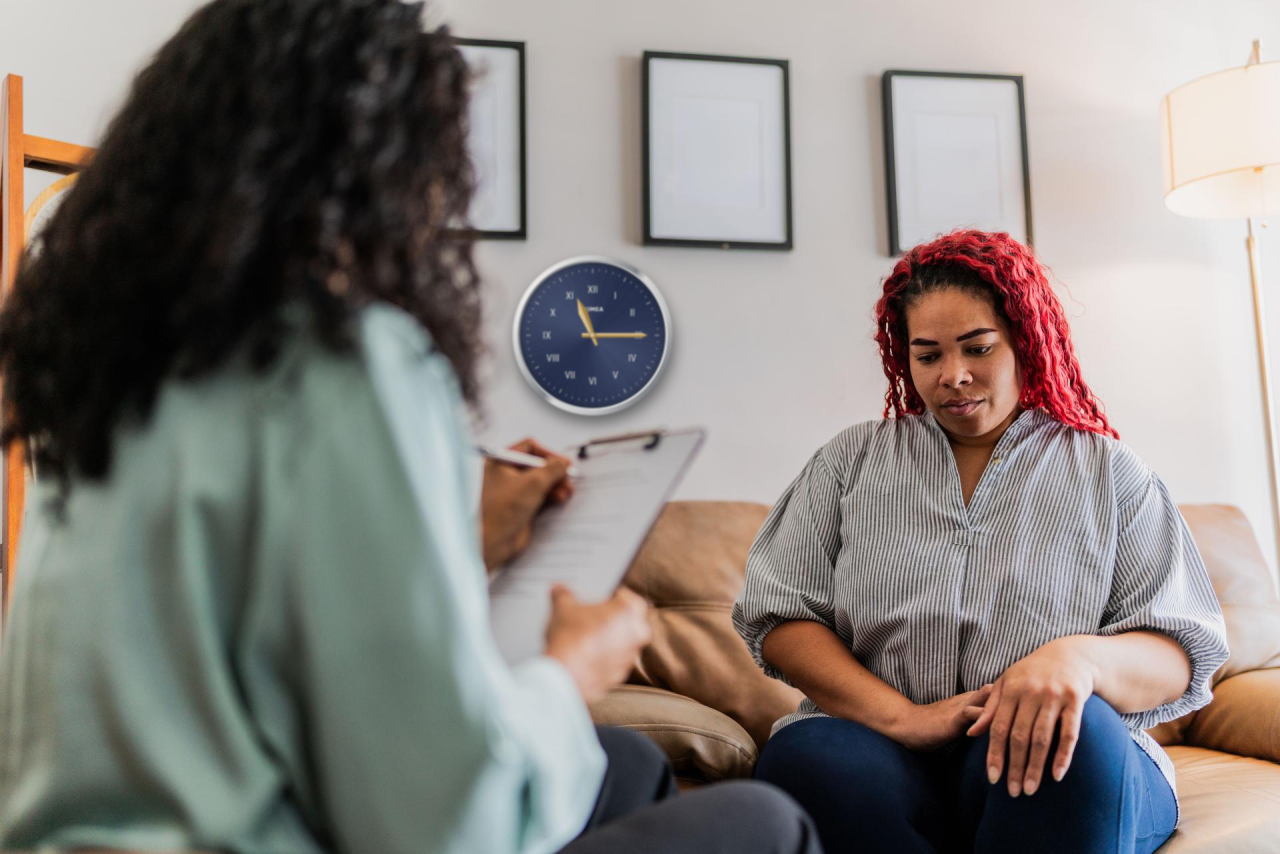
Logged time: 11:15
